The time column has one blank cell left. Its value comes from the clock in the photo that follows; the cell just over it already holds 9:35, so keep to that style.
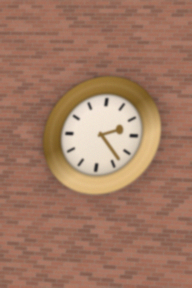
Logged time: 2:23
